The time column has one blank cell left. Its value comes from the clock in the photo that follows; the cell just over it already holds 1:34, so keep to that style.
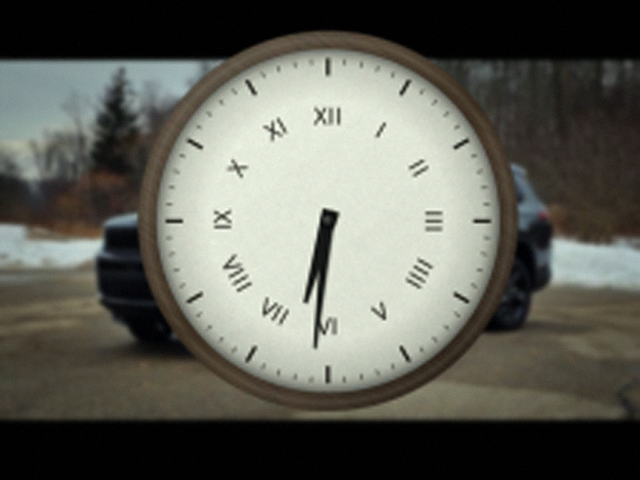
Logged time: 6:31
